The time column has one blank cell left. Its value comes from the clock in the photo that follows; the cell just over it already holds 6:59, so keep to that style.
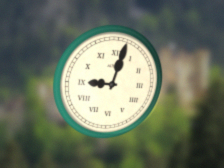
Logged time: 9:02
